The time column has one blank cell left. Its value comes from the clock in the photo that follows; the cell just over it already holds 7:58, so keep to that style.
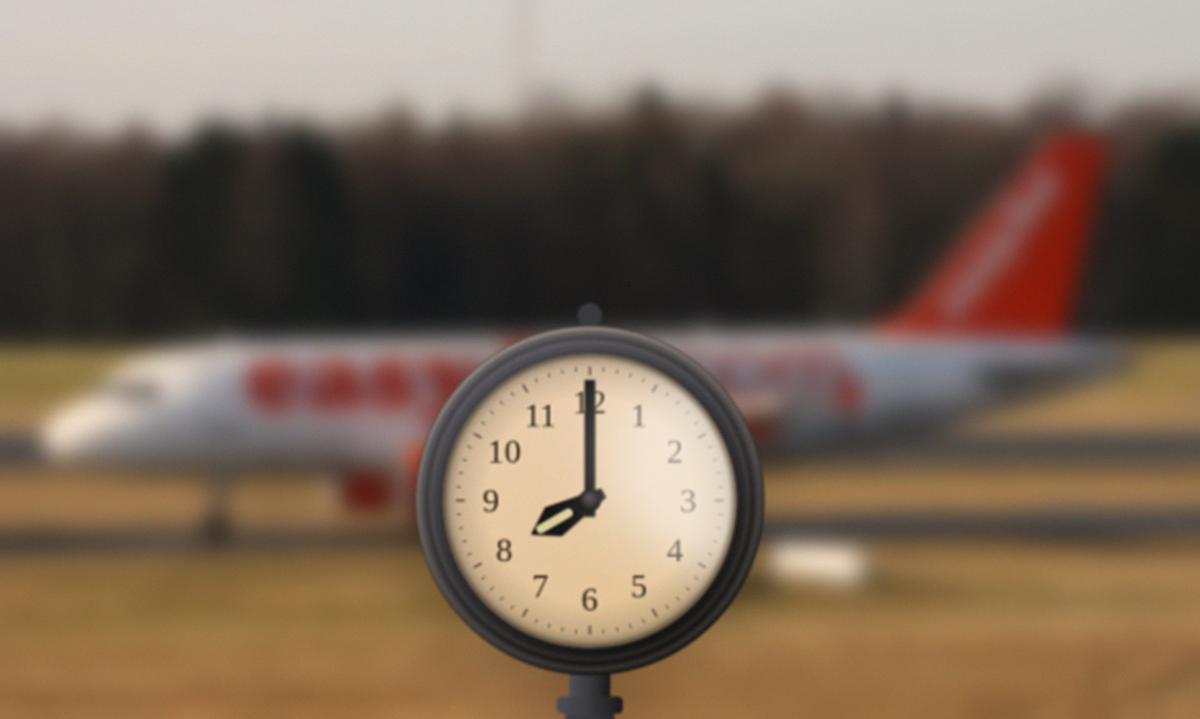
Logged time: 8:00
